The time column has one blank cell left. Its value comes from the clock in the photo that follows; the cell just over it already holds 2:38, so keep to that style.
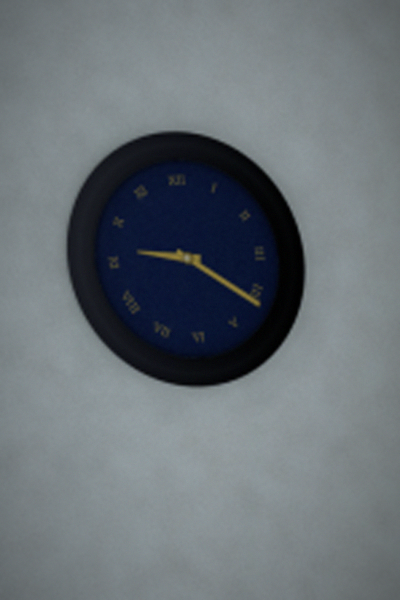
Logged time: 9:21
